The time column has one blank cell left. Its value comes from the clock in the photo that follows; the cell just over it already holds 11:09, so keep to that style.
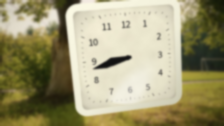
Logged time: 8:43
